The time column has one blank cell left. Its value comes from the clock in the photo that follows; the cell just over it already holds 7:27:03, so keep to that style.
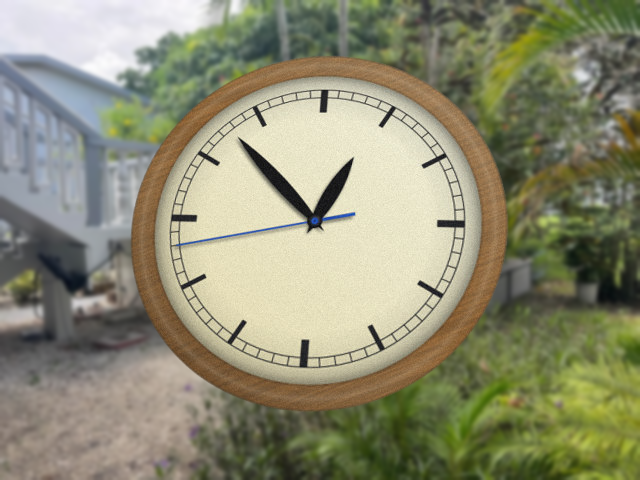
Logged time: 12:52:43
